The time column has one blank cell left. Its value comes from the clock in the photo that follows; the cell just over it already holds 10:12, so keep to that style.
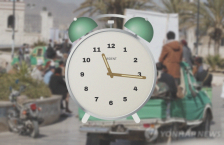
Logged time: 11:16
